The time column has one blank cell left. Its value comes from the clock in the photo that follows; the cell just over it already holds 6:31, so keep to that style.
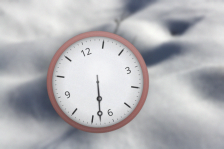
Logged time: 6:33
